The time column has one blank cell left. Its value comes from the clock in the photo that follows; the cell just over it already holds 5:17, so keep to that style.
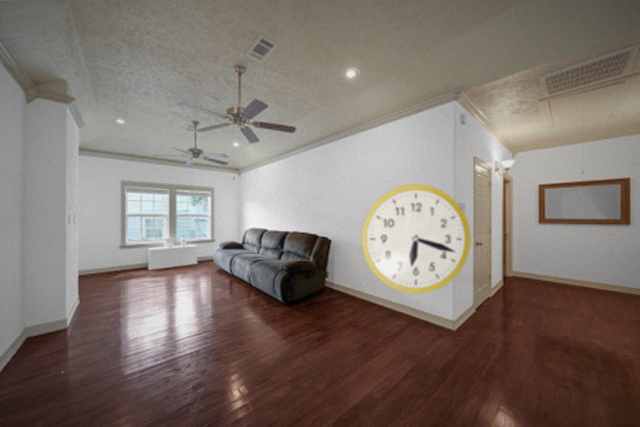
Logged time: 6:18
